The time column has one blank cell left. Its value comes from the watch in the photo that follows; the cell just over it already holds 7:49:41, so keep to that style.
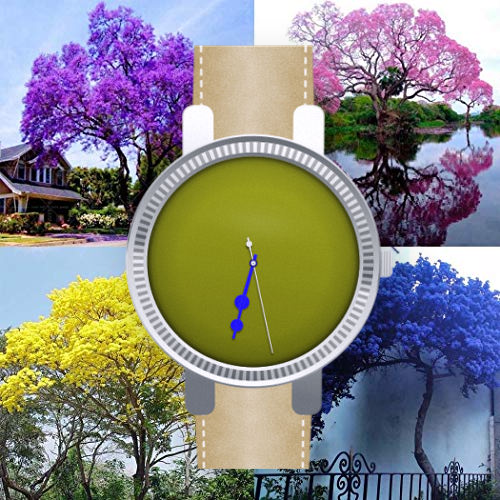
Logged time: 6:32:28
